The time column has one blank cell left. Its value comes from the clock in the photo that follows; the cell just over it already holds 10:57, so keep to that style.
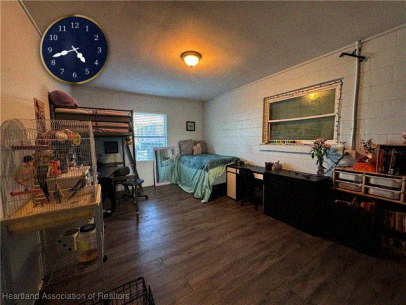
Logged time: 4:42
